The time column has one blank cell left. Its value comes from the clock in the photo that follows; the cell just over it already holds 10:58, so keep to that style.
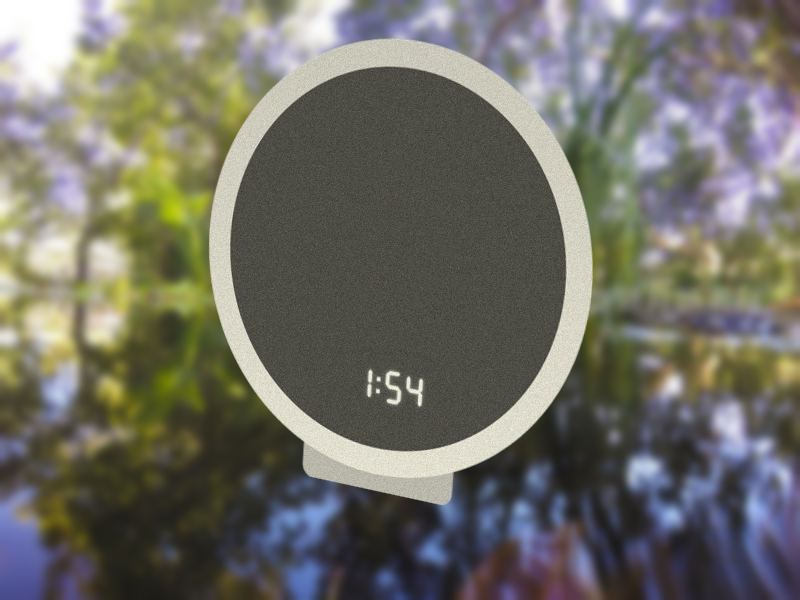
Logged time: 1:54
